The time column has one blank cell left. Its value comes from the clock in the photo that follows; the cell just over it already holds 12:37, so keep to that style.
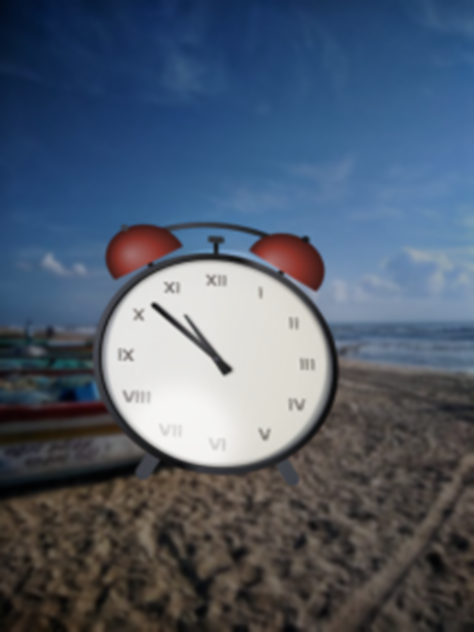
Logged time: 10:52
